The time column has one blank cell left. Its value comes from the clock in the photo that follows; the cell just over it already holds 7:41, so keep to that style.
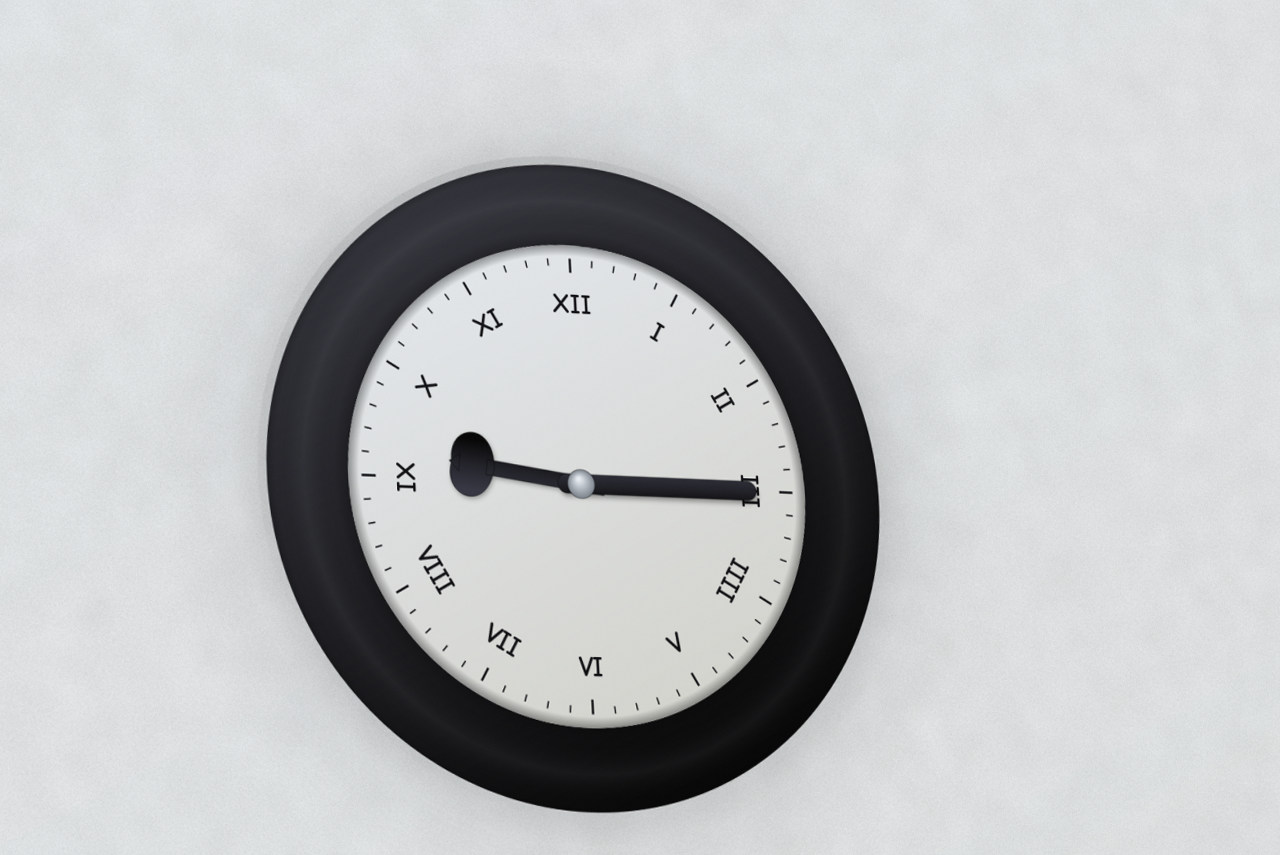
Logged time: 9:15
